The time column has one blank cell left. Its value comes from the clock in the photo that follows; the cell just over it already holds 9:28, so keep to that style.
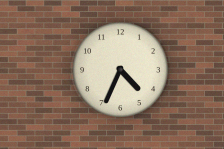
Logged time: 4:34
